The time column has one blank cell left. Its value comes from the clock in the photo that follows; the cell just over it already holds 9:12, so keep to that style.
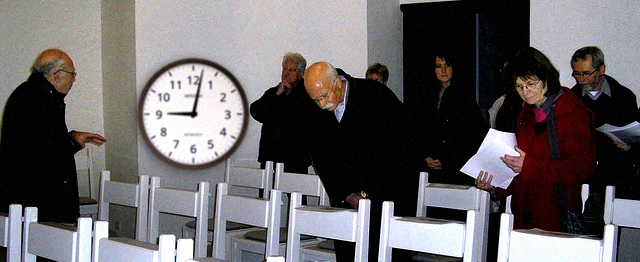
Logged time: 9:02
